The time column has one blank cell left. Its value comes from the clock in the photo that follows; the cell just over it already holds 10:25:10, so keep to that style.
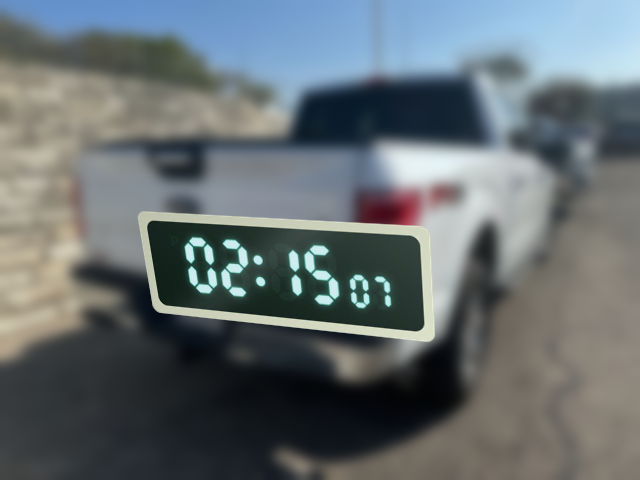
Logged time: 2:15:07
